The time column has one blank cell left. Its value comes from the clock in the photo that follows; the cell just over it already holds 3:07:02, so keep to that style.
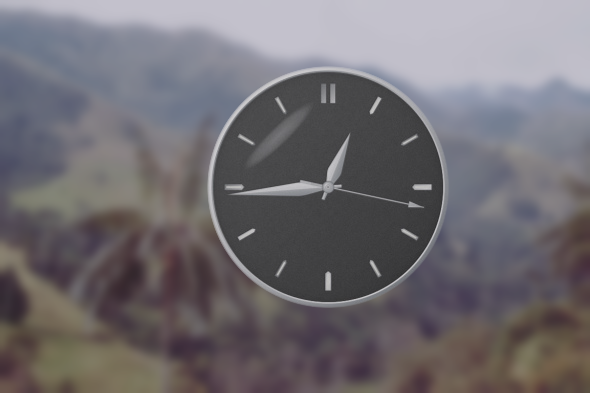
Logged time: 12:44:17
